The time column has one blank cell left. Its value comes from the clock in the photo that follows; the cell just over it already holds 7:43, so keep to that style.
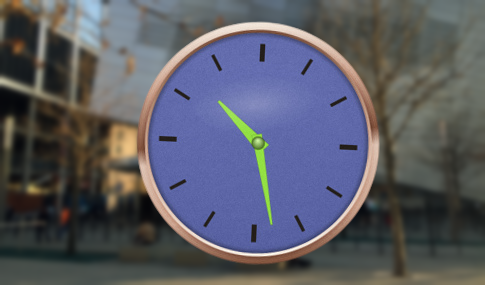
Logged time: 10:28
